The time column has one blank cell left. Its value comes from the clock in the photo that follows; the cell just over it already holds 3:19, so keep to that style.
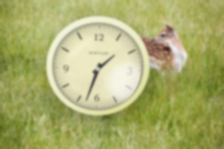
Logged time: 1:33
